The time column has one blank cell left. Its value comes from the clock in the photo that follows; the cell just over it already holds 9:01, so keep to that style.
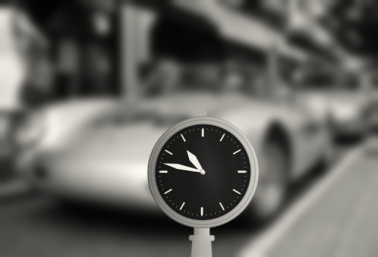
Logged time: 10:47
